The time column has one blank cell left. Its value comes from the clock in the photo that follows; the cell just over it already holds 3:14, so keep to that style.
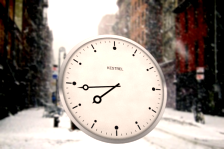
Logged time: 7:44
